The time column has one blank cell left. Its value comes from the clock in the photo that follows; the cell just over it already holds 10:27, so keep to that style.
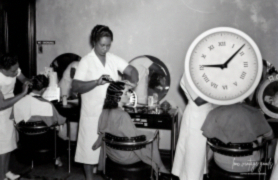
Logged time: 9:08
